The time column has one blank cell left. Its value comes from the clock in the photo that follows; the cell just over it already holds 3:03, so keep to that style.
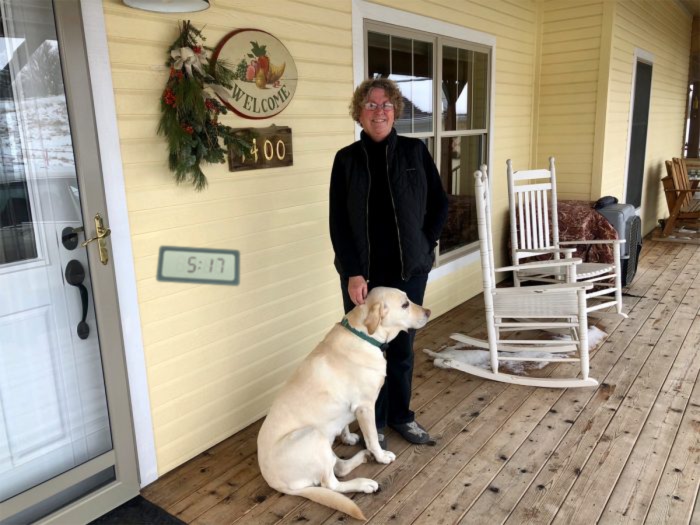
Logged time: 5:17
